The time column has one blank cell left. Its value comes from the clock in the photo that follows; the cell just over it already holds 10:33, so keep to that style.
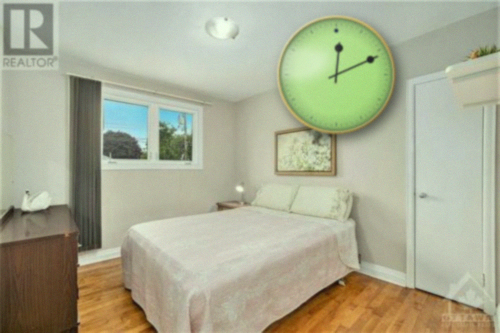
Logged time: 12:11
